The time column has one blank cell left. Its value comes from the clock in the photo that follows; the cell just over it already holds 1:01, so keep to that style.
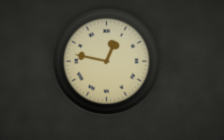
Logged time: 12:47
